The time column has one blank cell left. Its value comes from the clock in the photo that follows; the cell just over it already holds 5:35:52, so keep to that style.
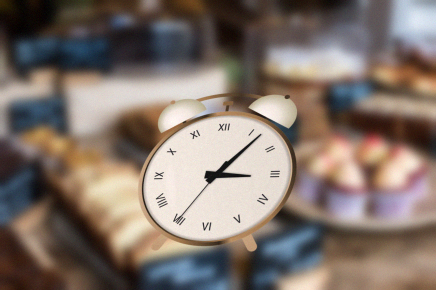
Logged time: 3:06:35
